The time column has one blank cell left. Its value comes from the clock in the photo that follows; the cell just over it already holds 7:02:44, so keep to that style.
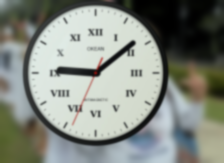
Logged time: 9:08:34
